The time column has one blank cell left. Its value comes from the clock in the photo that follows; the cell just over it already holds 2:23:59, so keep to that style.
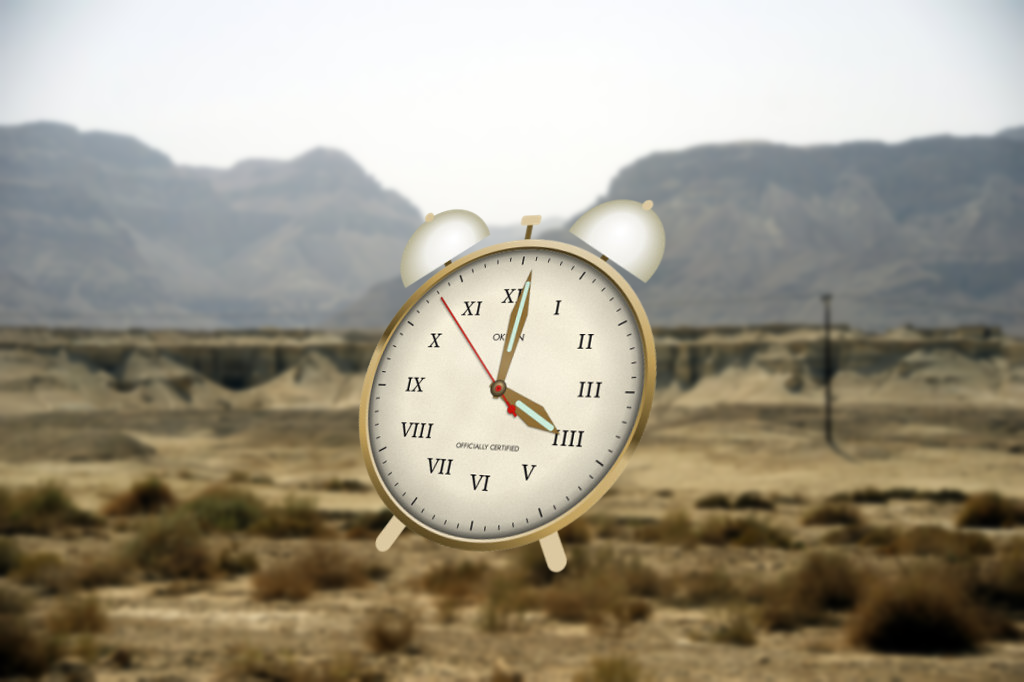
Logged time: 4:00:53
